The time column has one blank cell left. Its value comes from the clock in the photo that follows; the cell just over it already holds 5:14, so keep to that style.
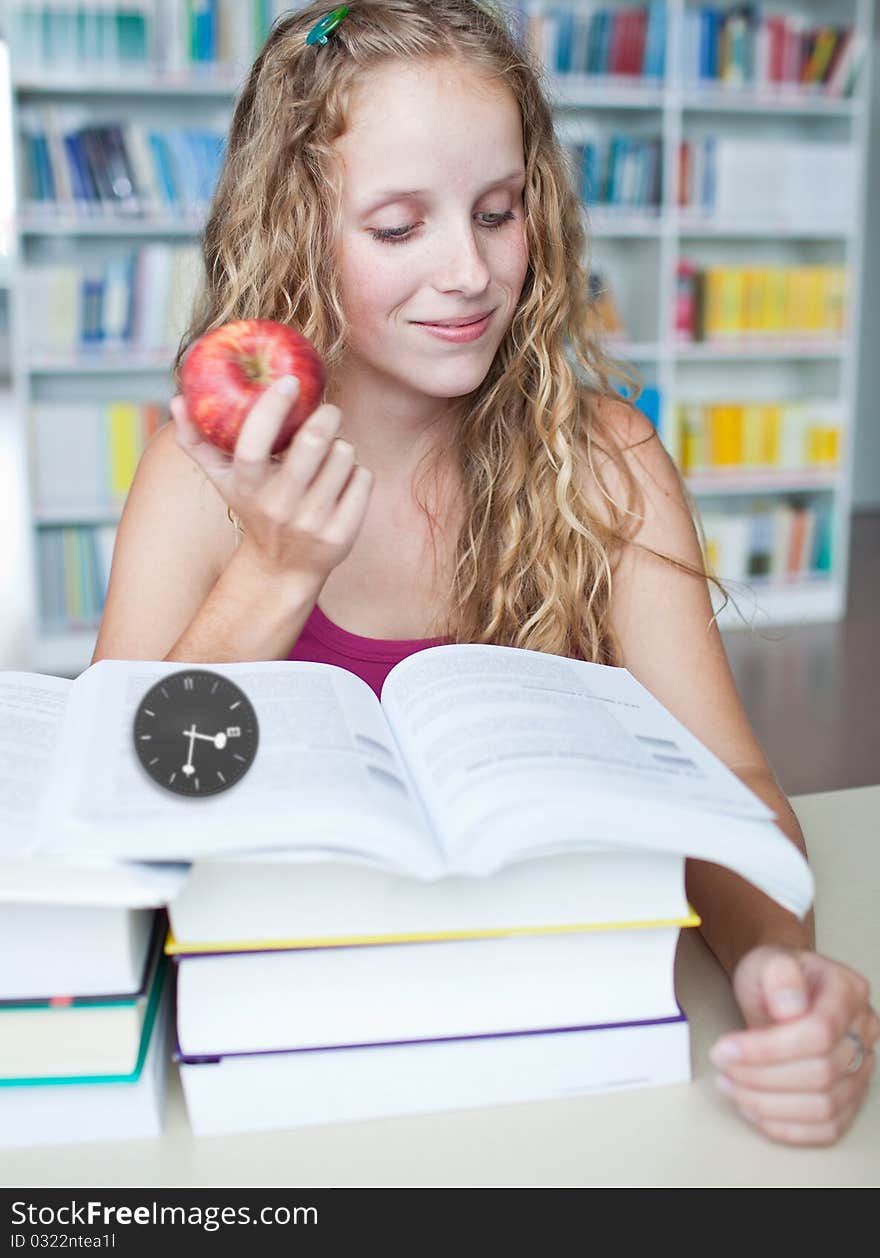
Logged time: 3:32
